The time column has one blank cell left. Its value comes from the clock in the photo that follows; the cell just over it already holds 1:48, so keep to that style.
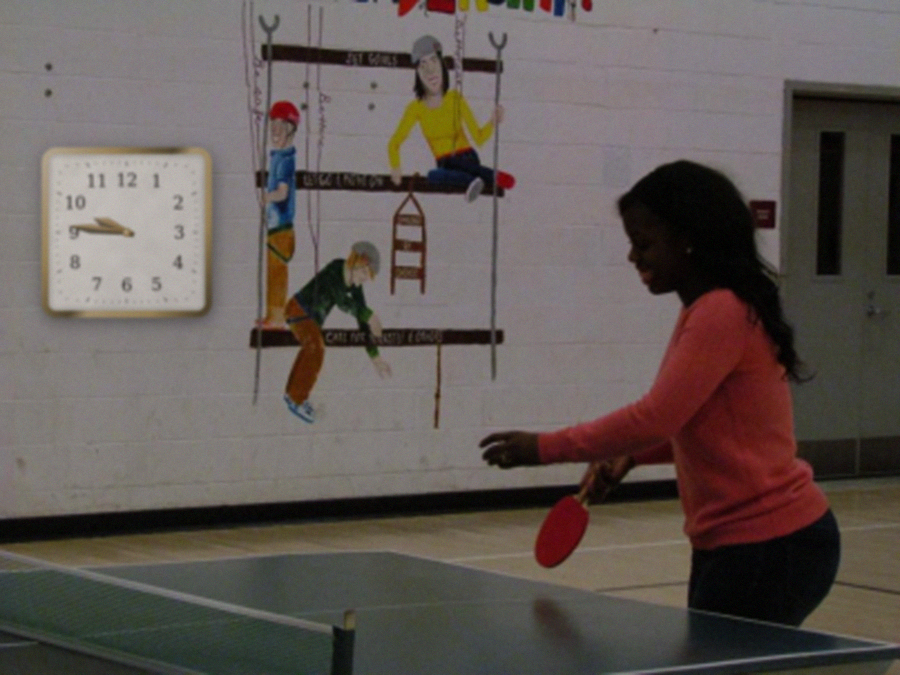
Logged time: 9:46
